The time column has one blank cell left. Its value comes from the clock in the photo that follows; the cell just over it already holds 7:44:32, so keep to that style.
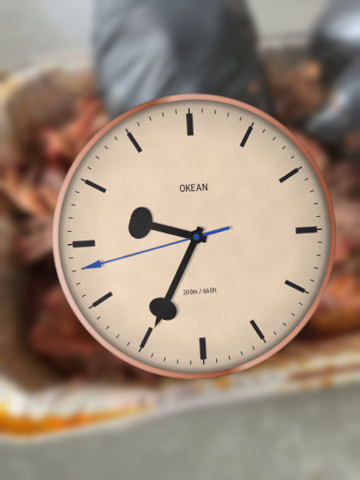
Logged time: 9:34:43
